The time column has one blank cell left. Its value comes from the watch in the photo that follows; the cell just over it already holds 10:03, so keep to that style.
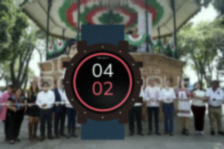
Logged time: 4:02
